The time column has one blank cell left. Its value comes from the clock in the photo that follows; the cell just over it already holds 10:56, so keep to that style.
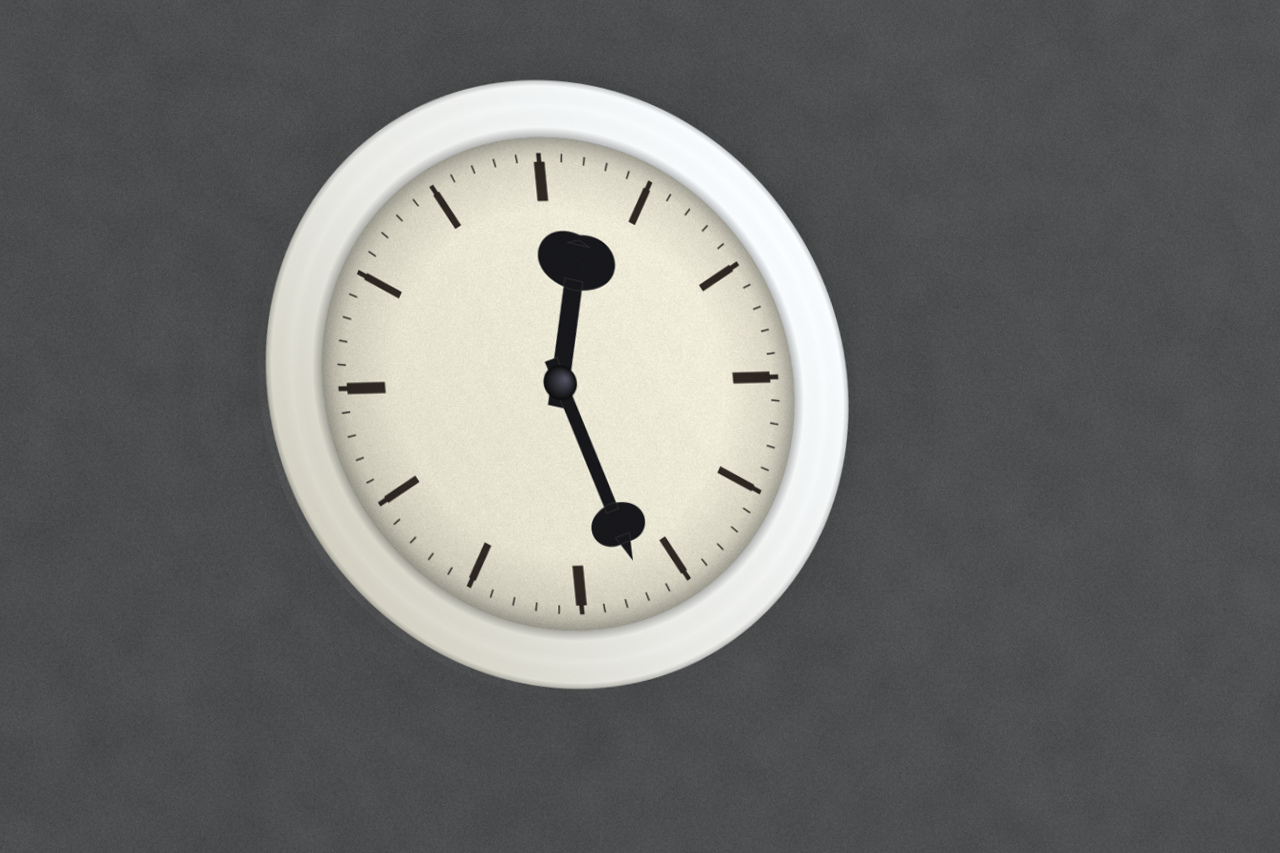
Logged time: 12:27
